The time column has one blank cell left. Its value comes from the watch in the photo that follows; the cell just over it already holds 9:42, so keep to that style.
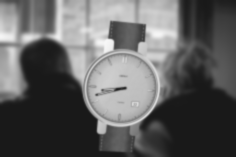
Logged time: 8:42
